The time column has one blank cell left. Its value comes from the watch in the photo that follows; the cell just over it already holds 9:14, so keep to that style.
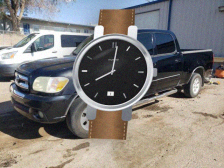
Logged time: 8:01
